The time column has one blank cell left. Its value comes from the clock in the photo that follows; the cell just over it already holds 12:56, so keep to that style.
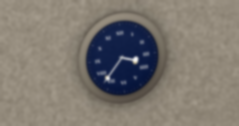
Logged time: 3:37
